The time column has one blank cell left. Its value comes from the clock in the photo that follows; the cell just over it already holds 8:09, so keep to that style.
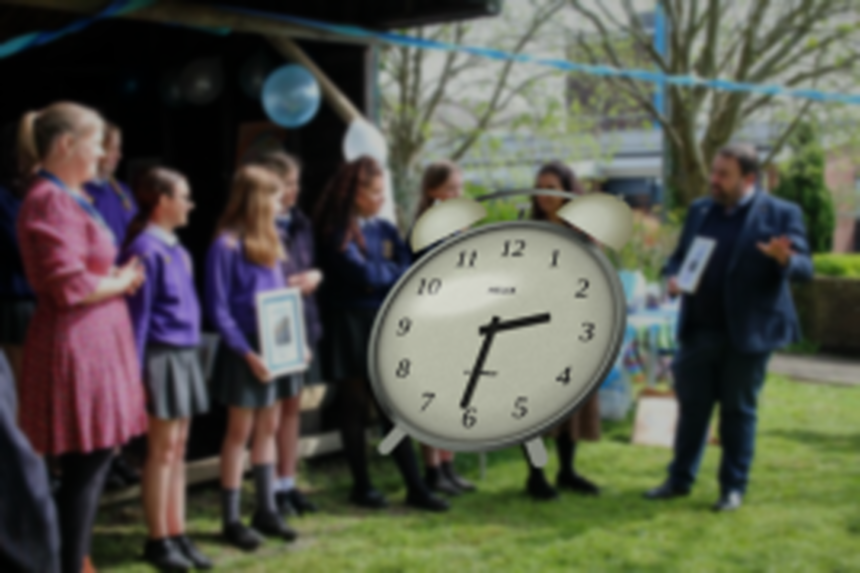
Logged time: 2:31
